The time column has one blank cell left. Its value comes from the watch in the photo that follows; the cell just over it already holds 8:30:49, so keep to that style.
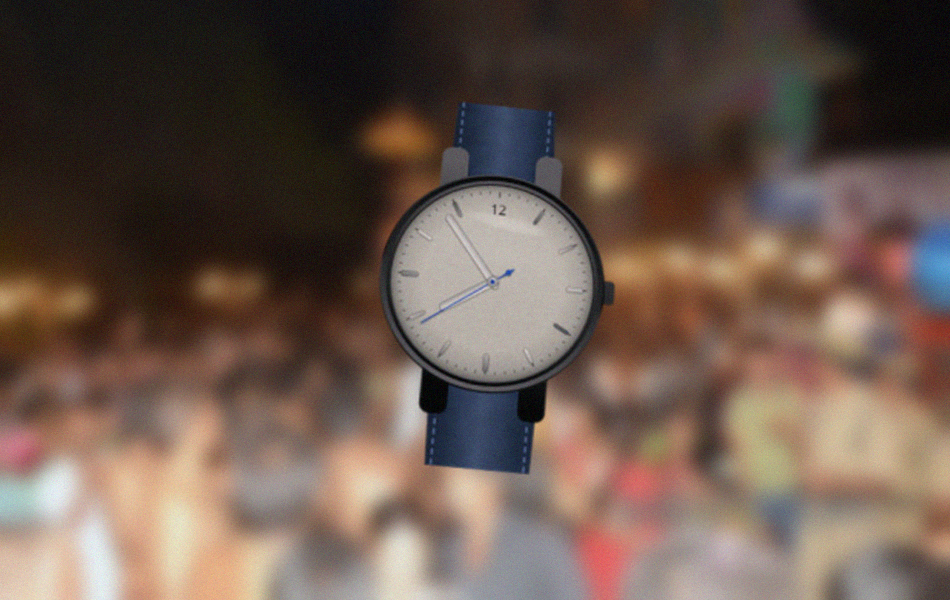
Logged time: 7:53:39
